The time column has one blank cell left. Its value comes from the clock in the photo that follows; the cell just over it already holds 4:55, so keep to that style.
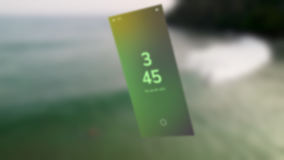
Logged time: 3:45
